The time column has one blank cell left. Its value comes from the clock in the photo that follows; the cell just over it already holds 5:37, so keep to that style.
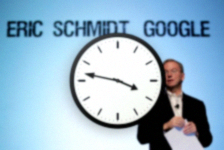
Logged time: 3:47
